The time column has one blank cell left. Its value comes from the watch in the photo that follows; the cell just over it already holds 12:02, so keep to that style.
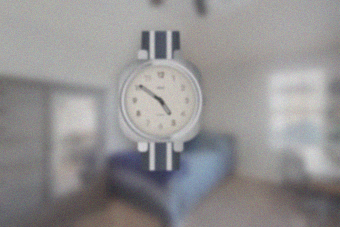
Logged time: 4:51
